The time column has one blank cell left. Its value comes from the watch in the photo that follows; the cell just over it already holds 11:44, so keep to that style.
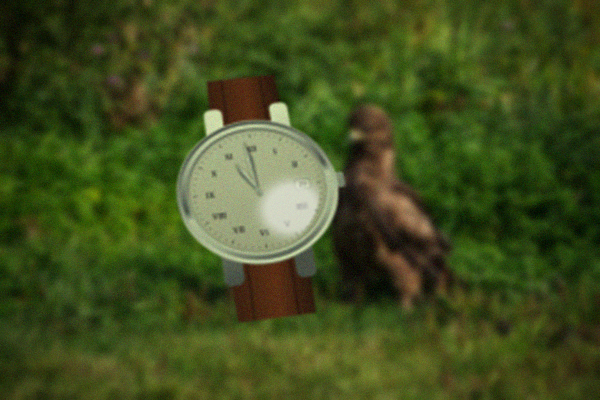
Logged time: 10:59
